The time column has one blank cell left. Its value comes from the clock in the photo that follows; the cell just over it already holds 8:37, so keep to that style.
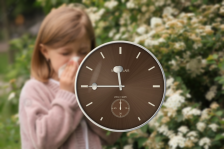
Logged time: 11:45
